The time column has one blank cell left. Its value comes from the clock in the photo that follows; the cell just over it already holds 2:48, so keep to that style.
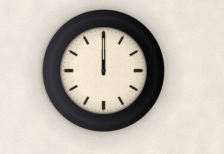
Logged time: 12:00
